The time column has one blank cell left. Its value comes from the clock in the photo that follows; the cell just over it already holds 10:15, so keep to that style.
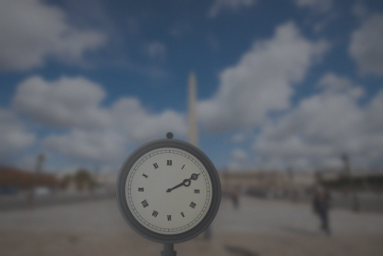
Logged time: 2:10
